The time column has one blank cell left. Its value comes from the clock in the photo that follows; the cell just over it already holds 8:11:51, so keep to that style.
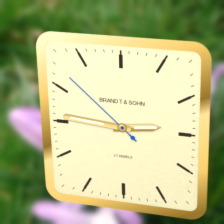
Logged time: 2:45:52
